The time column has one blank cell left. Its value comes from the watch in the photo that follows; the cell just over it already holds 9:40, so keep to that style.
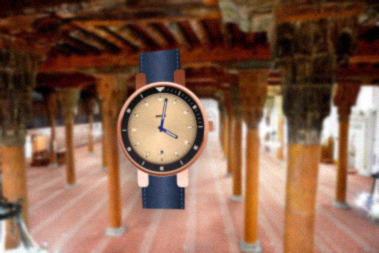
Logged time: 4:02
